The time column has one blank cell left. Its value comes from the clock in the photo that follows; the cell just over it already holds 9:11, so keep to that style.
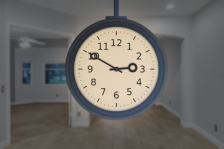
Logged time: 2:50
